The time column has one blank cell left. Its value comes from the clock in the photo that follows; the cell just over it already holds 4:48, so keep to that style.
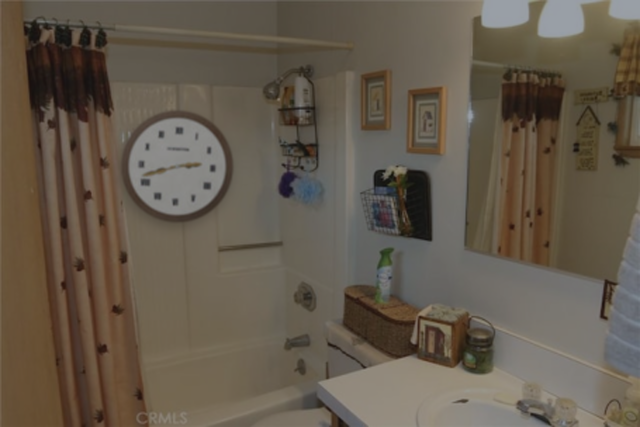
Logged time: 2:42
